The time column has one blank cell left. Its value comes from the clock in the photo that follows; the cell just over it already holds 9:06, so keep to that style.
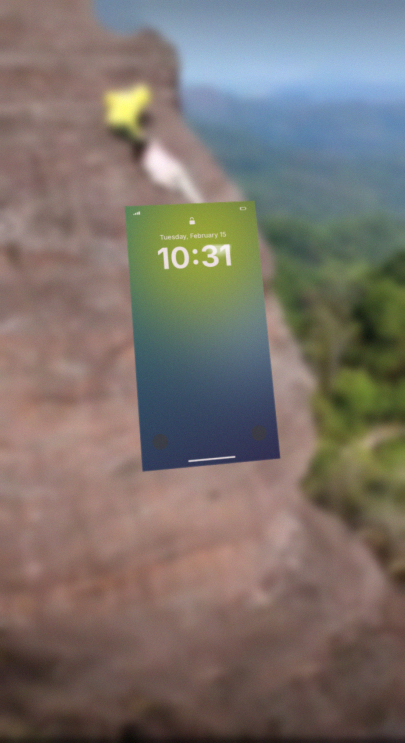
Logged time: 10:31
